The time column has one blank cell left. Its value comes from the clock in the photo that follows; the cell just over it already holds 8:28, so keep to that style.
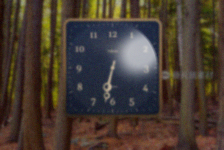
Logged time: 6:32
